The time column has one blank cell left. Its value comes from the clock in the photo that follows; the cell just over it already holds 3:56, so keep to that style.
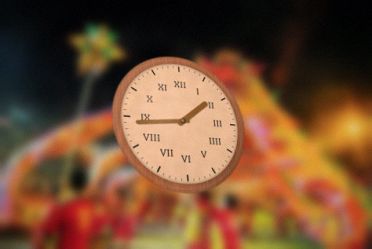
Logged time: 1:44
